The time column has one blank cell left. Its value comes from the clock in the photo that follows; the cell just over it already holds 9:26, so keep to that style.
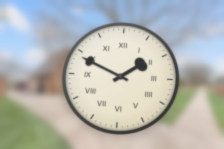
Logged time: 1:49
